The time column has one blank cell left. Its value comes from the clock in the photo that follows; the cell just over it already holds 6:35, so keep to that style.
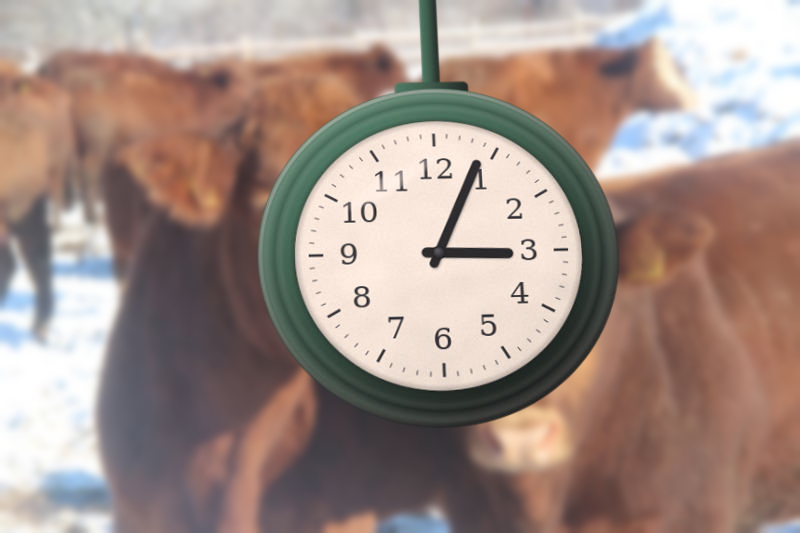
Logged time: 3:04
